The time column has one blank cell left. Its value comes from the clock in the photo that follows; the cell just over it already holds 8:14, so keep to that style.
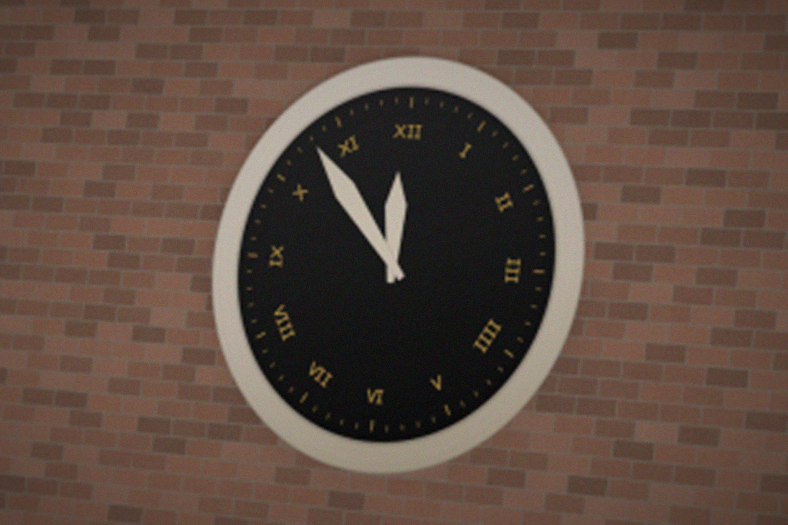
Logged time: 11:53
